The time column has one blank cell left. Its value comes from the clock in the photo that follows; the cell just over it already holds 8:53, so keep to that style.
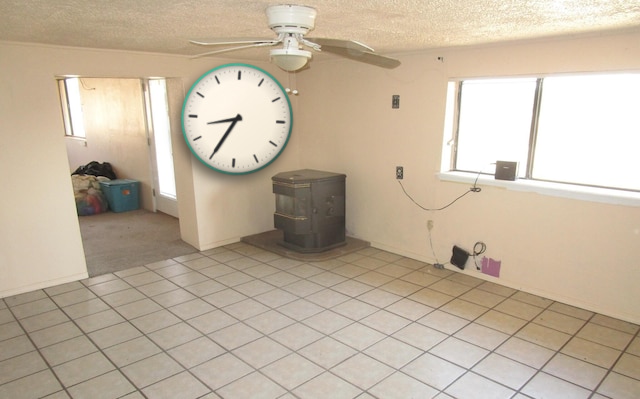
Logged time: 8:35
